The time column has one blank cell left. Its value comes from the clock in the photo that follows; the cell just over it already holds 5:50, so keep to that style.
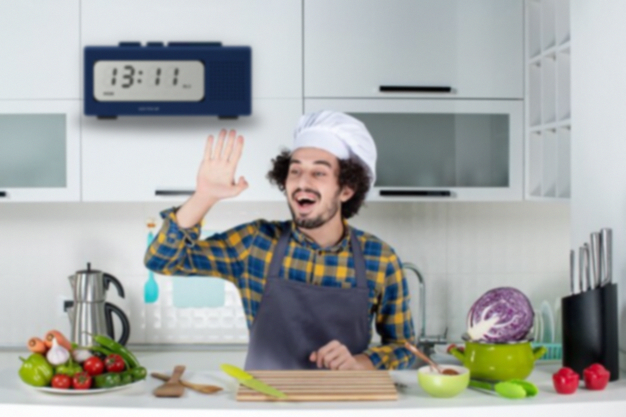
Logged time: 13:11
